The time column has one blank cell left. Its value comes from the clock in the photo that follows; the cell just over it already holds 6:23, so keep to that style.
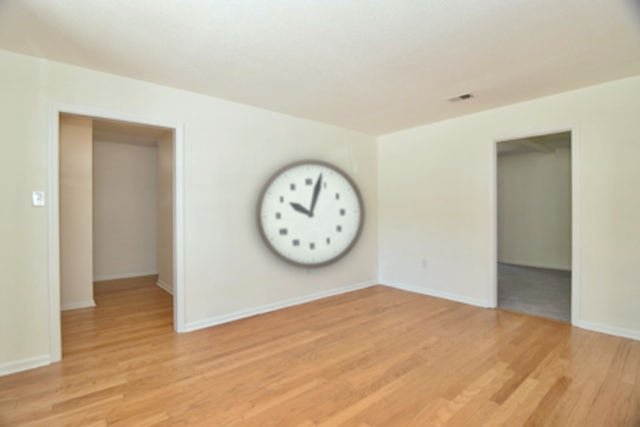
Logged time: 10:03
